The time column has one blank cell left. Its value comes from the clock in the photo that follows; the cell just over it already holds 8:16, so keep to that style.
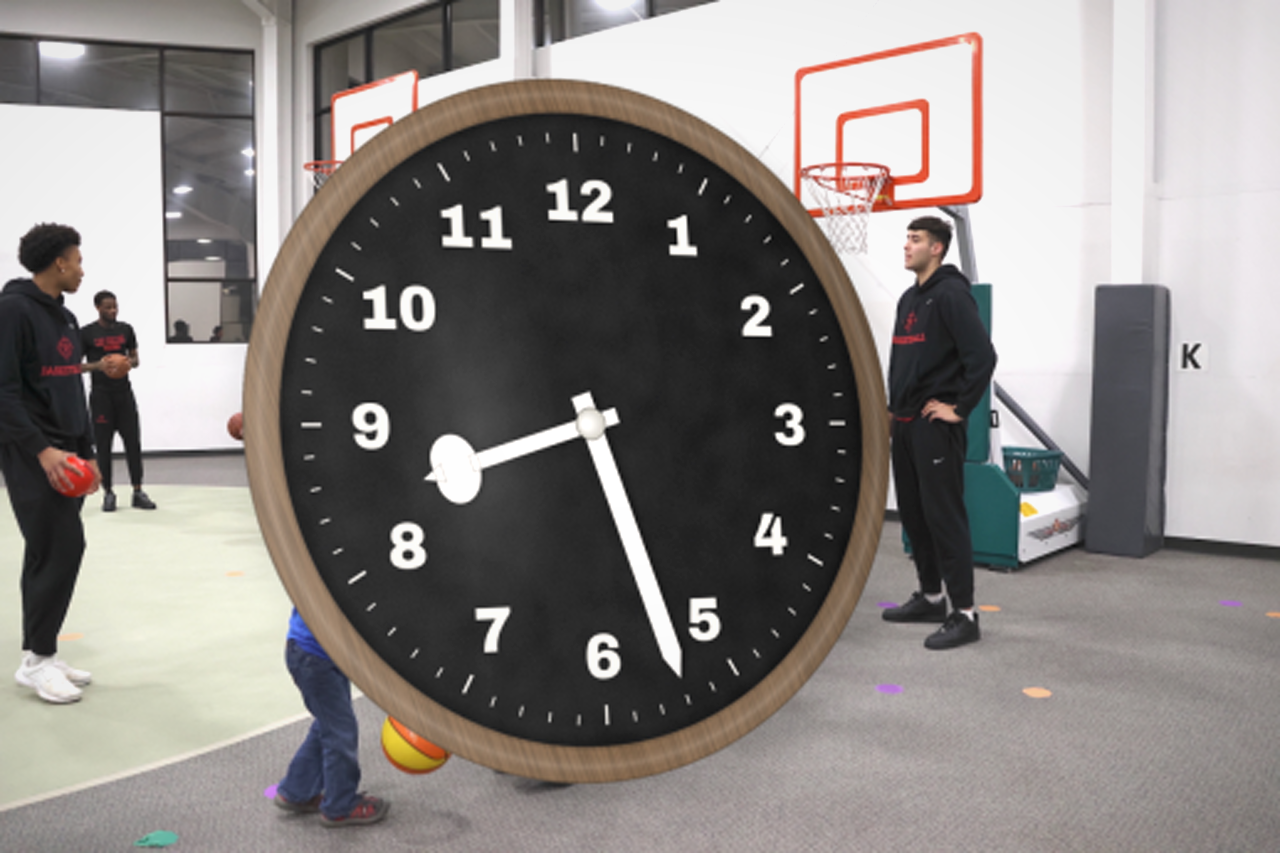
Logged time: 8:27
